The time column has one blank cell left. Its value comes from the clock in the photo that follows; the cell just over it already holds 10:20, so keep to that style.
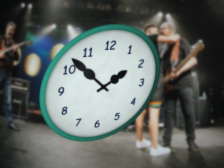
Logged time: 1:52
